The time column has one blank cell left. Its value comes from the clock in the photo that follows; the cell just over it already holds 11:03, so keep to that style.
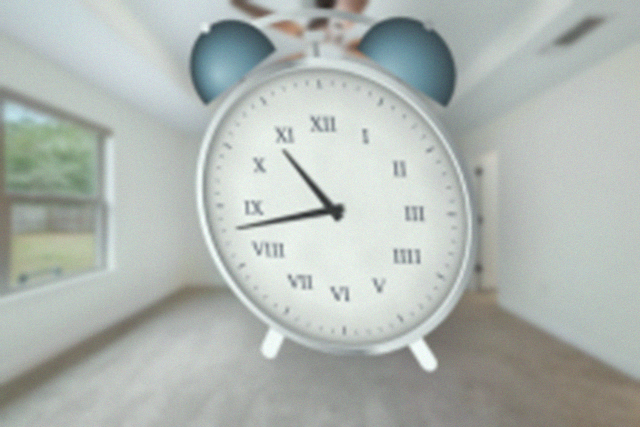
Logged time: 10:43
